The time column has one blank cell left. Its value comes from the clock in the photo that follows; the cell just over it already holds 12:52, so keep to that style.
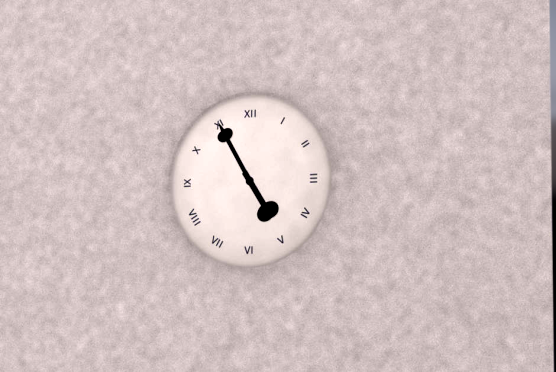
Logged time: 4:55
